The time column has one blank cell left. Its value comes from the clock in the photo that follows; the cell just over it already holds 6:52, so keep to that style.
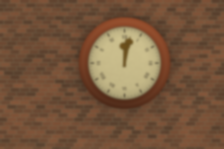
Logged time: 12:02
